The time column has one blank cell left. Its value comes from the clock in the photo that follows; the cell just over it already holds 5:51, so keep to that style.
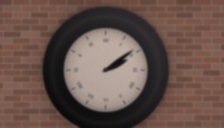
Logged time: 2:09
